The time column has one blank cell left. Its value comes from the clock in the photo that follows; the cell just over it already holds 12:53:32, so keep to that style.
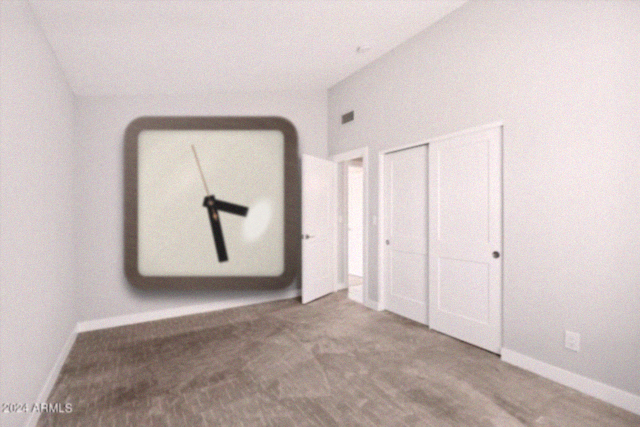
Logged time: 3:27:57
